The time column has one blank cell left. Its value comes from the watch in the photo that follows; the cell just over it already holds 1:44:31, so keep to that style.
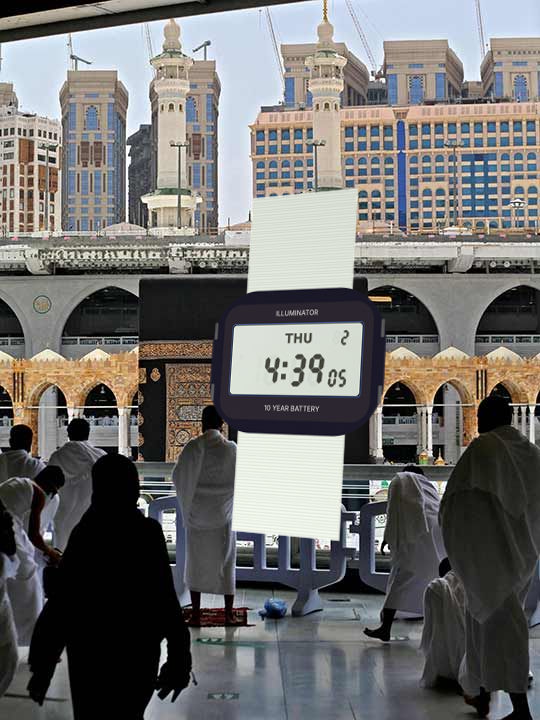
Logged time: 4:39:05
